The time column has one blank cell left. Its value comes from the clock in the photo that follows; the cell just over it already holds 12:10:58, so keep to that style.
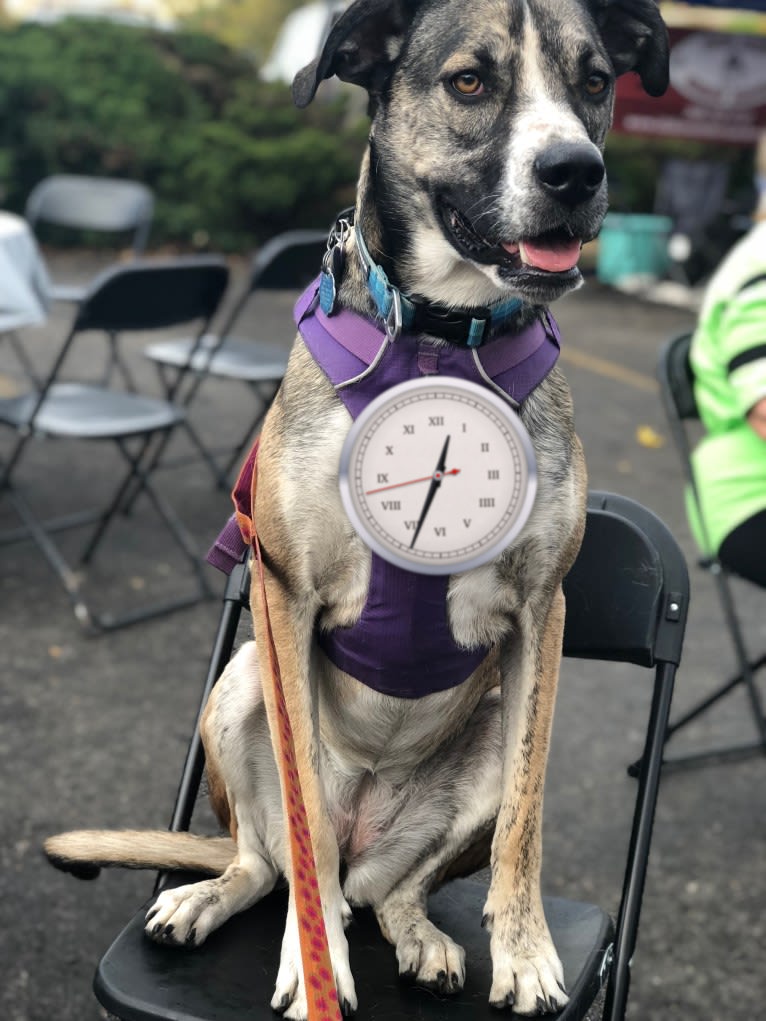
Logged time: 12:33:43
